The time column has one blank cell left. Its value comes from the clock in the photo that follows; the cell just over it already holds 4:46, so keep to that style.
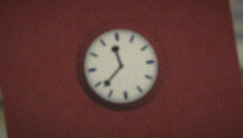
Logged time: 11:38
